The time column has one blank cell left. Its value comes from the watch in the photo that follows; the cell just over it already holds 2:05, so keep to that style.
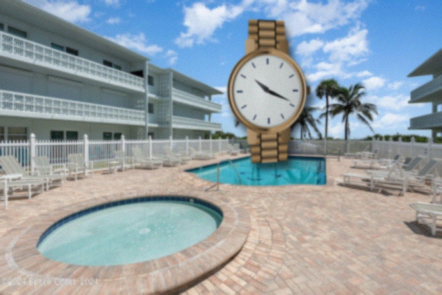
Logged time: 10:19
